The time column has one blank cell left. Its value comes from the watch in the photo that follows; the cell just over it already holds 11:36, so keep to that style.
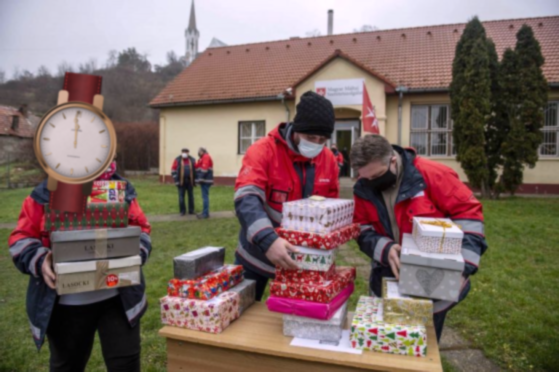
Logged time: 11:59
